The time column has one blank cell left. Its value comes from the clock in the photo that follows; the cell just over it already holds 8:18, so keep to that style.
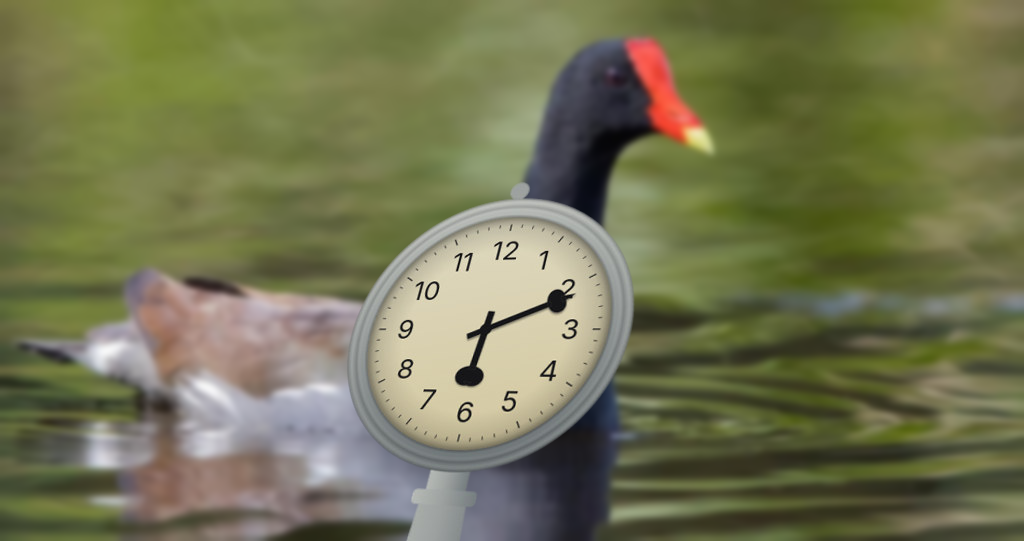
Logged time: 6:11
